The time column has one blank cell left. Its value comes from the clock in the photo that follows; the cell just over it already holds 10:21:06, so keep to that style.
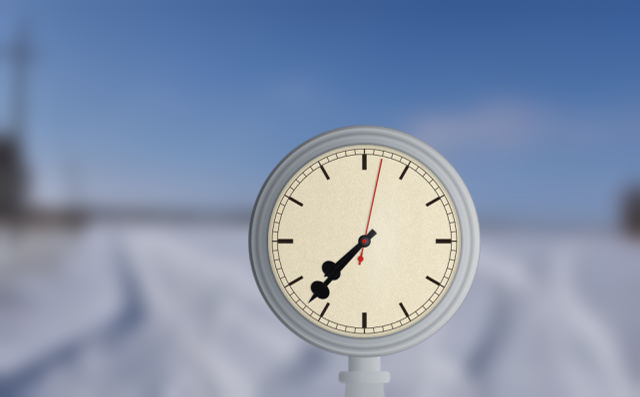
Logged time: 7:37:02
